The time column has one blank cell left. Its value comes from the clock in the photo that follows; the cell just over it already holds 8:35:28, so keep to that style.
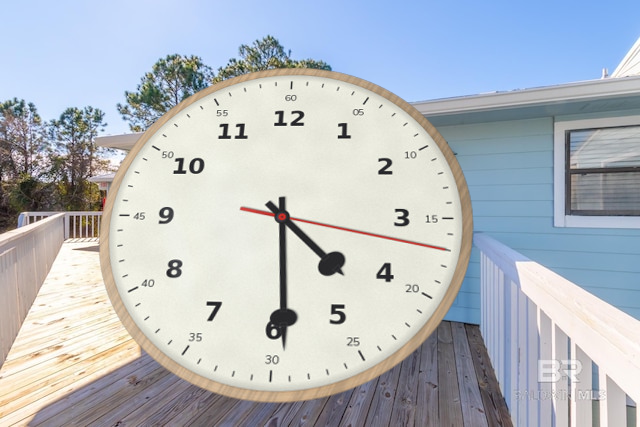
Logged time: 4:29:17
